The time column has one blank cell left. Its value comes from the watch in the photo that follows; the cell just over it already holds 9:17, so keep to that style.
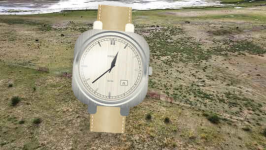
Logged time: 12:38
